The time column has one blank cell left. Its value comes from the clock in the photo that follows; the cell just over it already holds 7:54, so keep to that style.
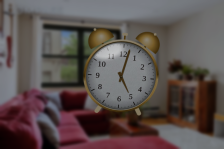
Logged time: 5:02
